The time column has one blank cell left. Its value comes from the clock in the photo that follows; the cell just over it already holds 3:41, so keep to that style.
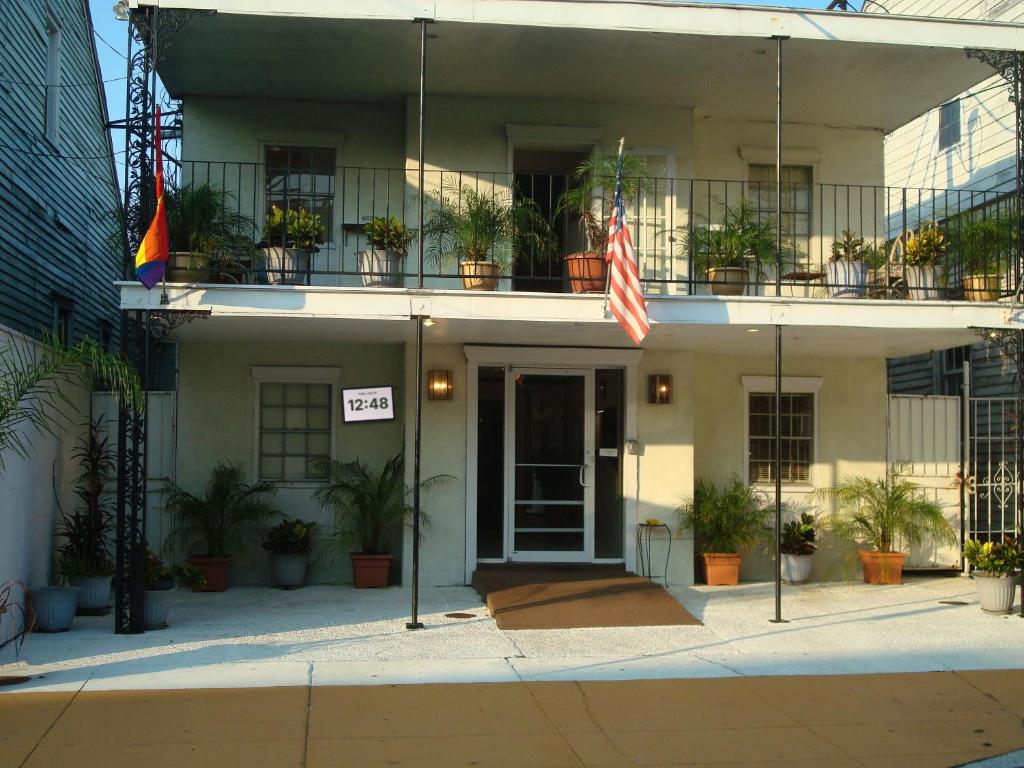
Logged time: 12:48
